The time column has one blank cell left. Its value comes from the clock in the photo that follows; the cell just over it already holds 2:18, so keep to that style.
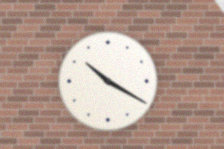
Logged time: 10:20
